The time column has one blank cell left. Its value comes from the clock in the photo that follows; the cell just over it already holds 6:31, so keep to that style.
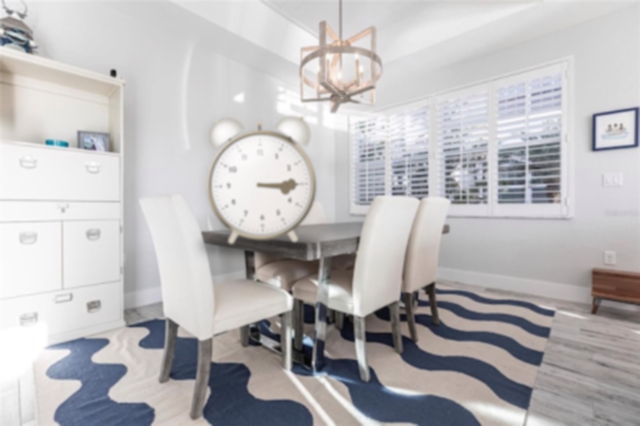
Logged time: 3:15
